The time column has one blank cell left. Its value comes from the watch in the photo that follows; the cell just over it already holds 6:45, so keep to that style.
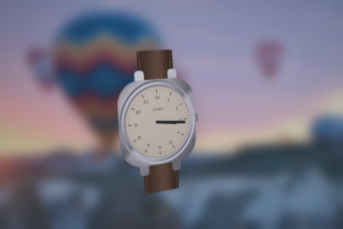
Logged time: 3:16
